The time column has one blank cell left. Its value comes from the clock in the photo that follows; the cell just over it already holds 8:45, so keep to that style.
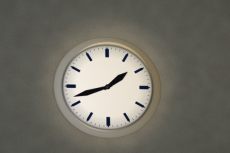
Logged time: 1:42
